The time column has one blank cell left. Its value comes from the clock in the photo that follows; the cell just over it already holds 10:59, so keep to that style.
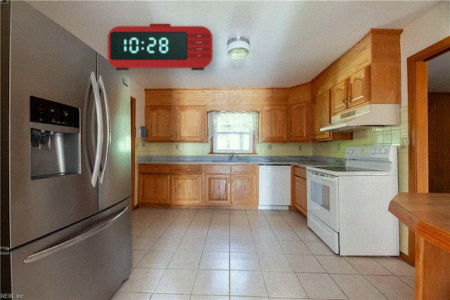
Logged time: 10:28
